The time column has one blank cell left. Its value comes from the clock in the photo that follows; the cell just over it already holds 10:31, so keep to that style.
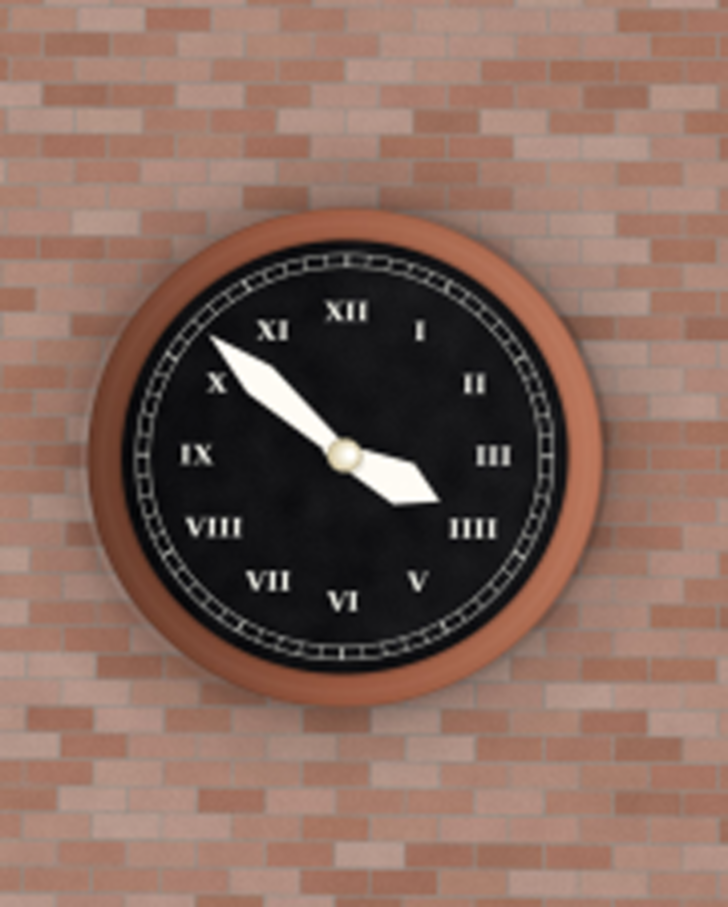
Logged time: 3:52
